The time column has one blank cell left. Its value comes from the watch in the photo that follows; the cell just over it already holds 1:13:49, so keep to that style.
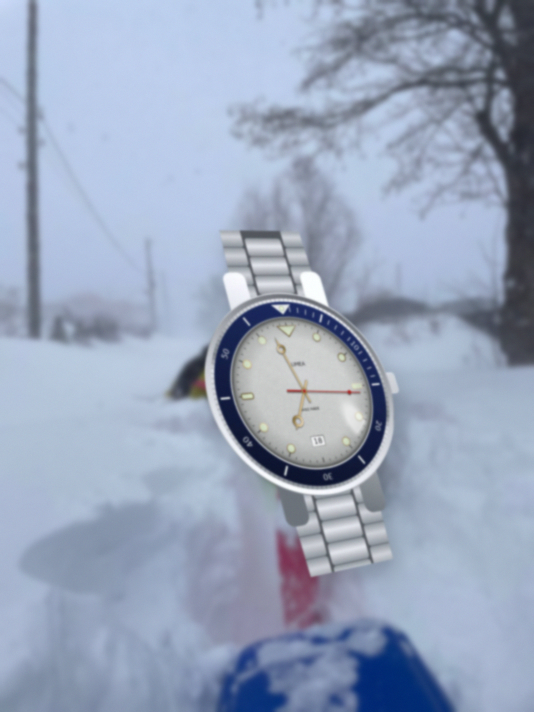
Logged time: 6:57:16
